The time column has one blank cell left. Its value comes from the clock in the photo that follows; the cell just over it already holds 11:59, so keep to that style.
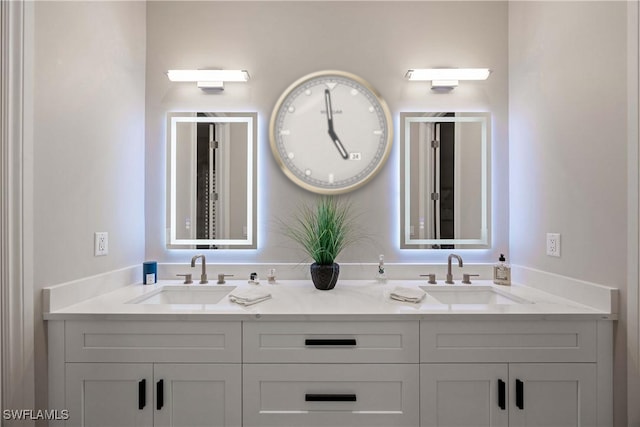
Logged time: 4:59
